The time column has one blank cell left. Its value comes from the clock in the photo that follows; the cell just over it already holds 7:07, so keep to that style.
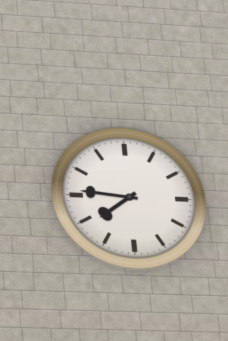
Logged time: 7:46
